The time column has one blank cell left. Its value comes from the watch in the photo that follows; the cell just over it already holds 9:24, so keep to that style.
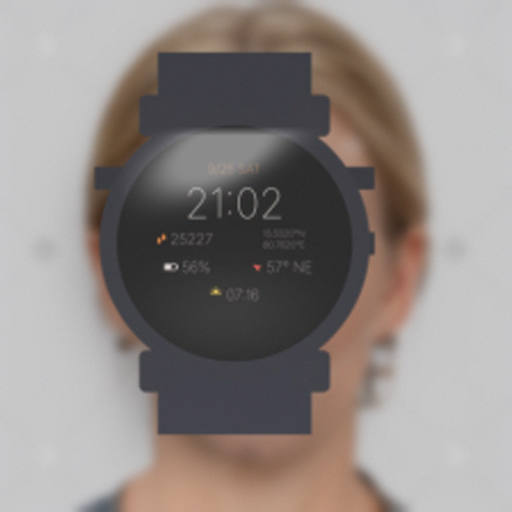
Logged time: 21:02
